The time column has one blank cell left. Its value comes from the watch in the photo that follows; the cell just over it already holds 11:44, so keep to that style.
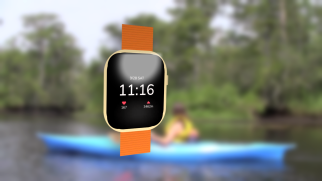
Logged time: 11:16
